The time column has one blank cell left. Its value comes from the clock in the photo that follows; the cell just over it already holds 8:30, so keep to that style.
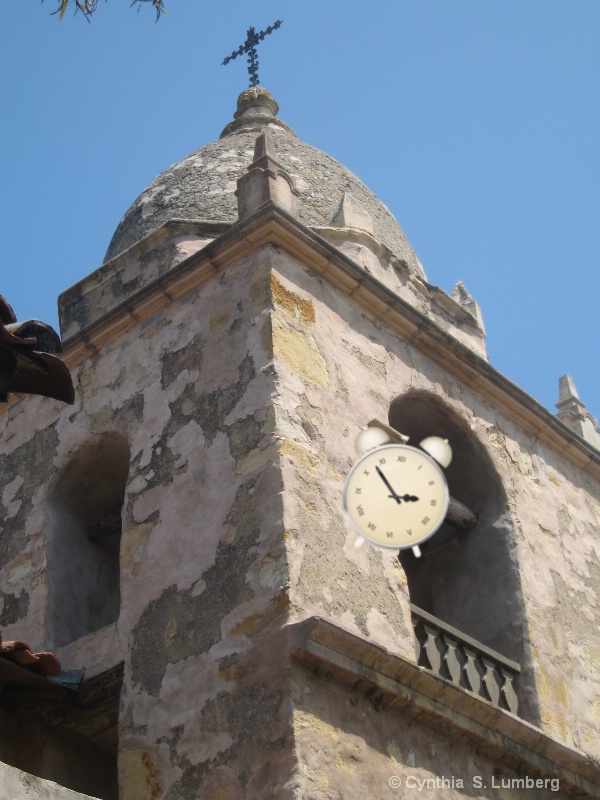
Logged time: 2:53
